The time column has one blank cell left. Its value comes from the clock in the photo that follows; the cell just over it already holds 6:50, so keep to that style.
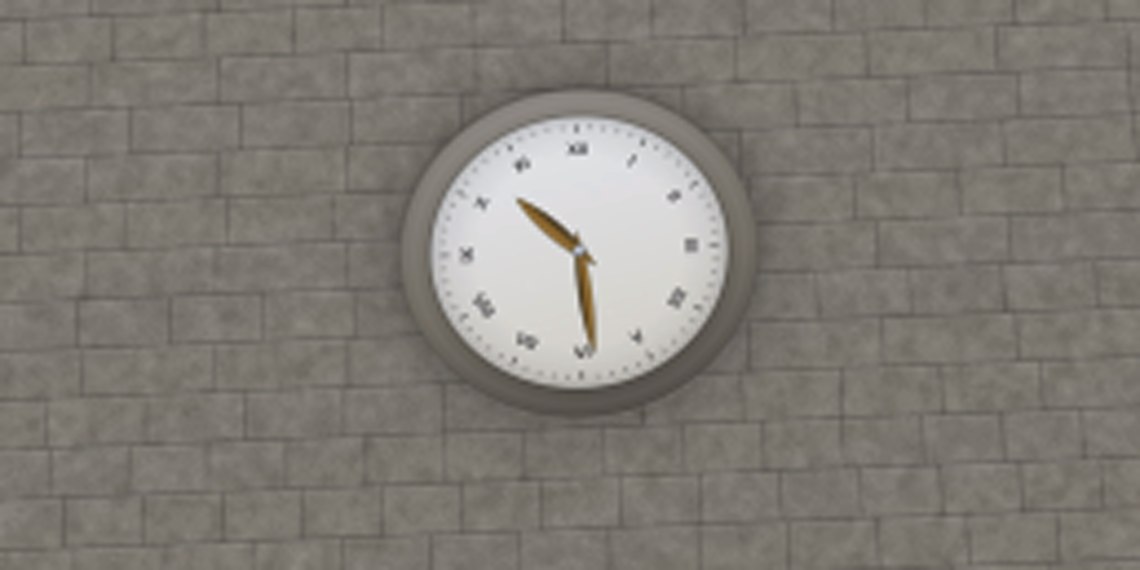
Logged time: 10:29
